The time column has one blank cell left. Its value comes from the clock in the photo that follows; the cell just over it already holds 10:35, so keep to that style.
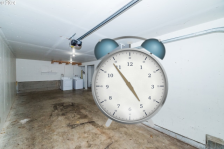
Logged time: 4:54
